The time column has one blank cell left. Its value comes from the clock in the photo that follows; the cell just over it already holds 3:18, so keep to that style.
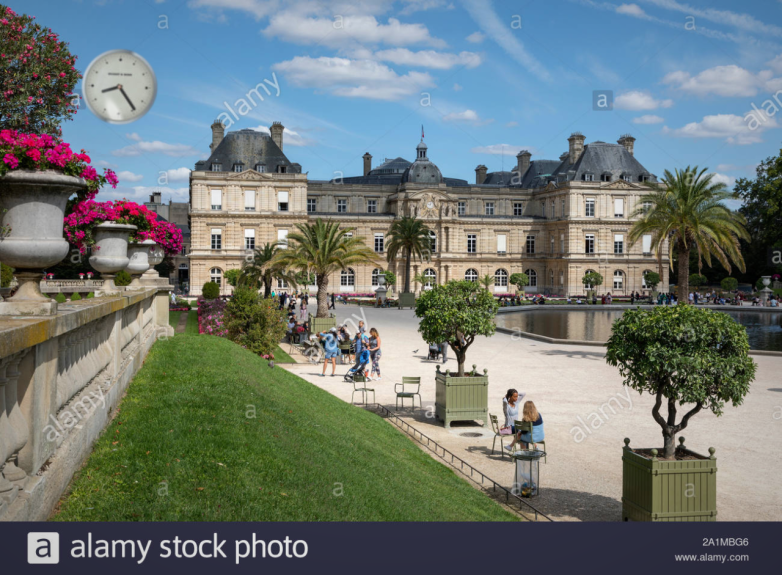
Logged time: 8:24
